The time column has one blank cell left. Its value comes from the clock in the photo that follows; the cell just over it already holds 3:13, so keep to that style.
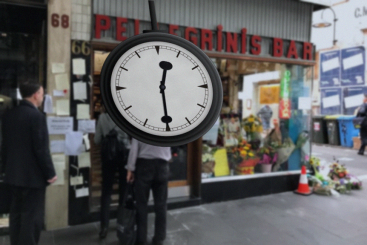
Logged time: 12:30
